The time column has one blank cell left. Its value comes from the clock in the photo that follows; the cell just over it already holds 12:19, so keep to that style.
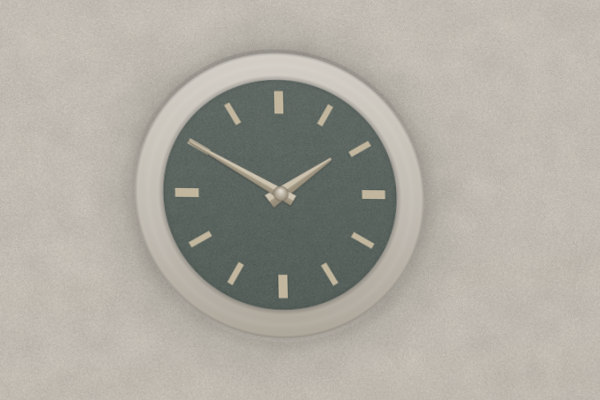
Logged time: 1:50
